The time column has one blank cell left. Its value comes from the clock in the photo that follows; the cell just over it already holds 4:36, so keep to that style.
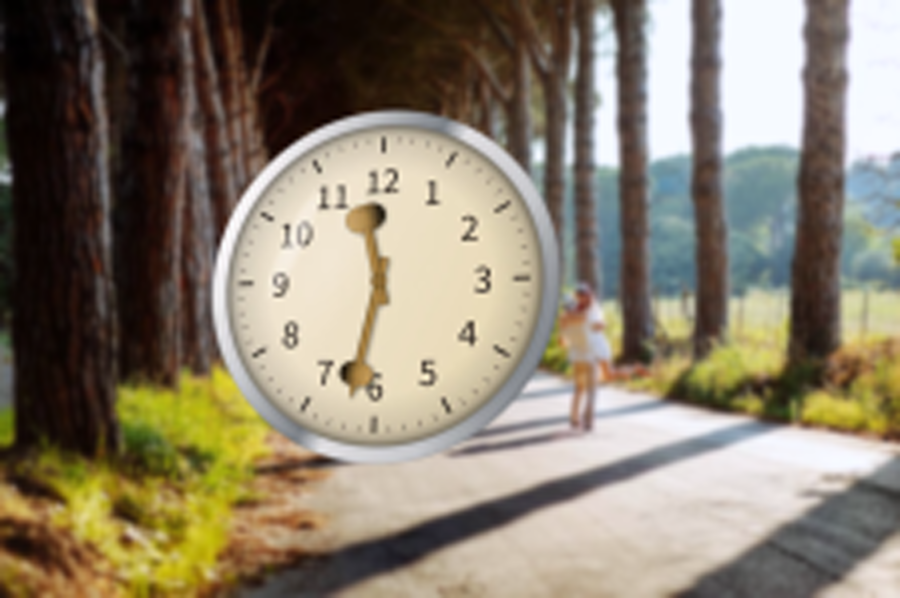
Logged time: 11:32
